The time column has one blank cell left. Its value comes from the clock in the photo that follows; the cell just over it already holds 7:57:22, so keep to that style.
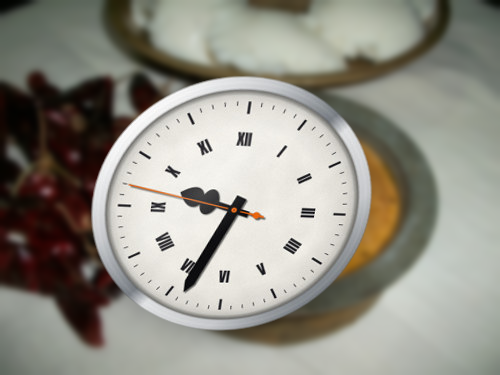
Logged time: 9:33:47
